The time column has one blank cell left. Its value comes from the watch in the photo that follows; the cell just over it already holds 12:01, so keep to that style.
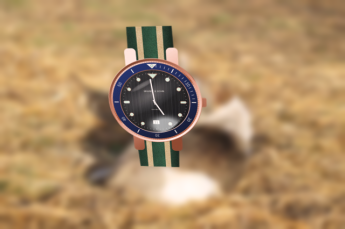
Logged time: 4:59
